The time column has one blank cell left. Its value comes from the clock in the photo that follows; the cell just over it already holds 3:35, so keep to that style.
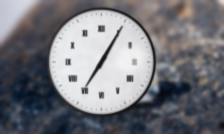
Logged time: 7:05
